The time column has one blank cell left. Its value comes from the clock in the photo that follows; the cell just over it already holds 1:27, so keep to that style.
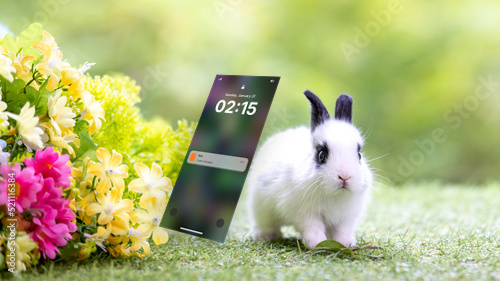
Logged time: 2:15
